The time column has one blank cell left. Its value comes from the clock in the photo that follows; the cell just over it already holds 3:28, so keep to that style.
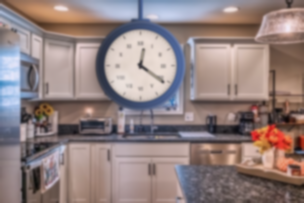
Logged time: 12:21
